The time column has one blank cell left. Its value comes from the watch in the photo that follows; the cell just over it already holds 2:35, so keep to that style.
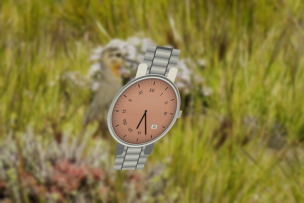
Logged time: 6:27
